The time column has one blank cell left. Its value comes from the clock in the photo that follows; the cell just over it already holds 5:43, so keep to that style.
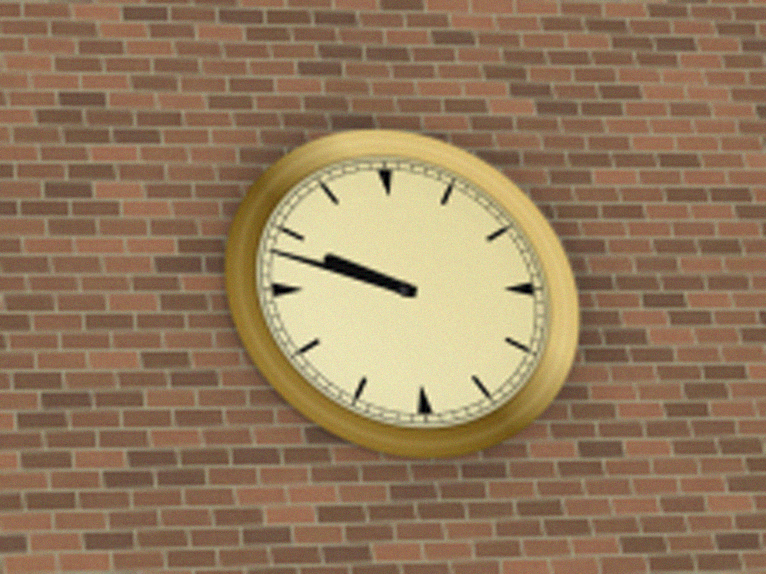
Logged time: 9:48
